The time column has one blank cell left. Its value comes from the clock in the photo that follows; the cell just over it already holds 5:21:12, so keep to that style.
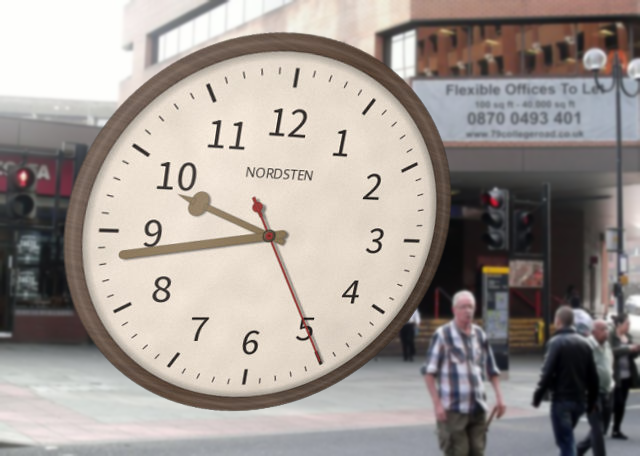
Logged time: 9:43:25
